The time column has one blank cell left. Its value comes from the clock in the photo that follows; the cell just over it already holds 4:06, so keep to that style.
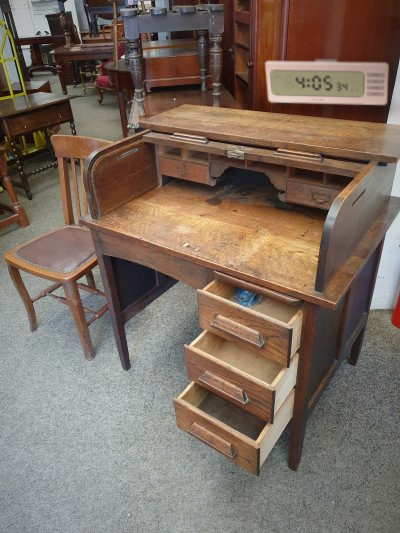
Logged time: 4:05
